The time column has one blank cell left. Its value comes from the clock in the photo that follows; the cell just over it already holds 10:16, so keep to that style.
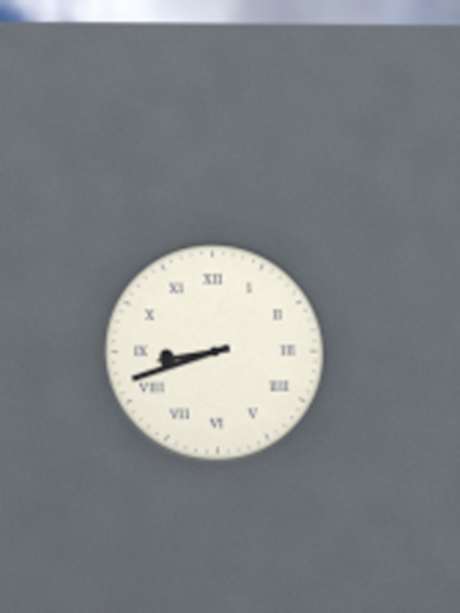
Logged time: 8:42
